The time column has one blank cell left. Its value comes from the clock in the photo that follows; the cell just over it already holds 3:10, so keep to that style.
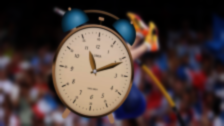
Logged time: 11:11
